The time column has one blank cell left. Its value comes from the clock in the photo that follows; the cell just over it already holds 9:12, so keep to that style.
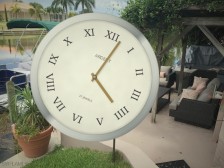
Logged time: 4:02
